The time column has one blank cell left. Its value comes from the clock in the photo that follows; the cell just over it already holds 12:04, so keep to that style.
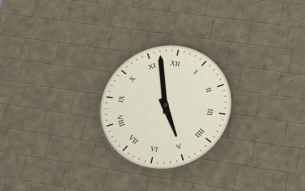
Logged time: 4:57
